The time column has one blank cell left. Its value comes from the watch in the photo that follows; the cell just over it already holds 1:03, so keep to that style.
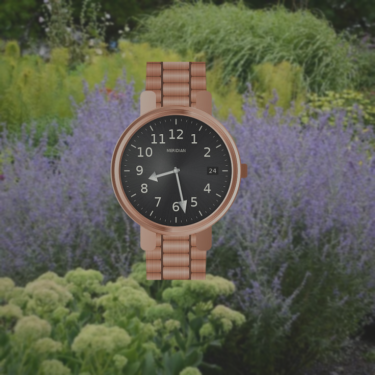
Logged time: 8:28
